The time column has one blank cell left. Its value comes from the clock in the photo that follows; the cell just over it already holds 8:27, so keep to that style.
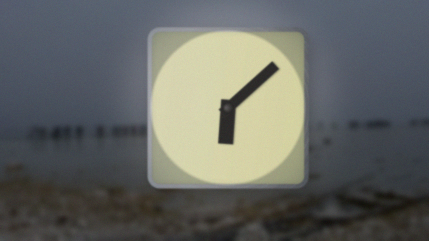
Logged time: 6:08
